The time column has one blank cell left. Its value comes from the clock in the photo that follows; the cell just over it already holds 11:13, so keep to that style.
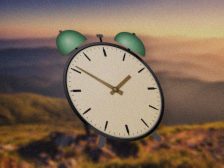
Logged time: 1:51
